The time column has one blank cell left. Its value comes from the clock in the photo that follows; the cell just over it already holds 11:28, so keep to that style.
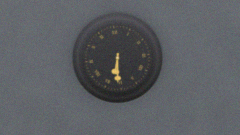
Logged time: 6:31
